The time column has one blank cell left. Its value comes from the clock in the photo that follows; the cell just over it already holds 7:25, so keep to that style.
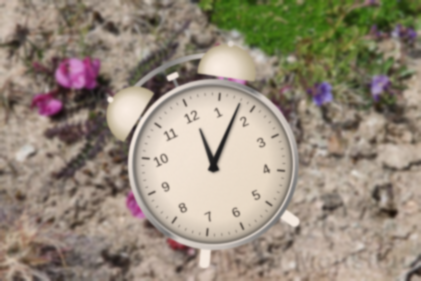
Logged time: 12:08
